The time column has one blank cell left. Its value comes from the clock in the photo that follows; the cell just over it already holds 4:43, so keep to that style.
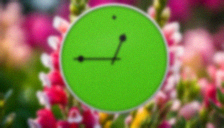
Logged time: 12:45
